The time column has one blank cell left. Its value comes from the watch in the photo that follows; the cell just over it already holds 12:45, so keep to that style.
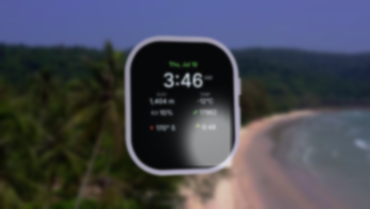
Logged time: 3:46
